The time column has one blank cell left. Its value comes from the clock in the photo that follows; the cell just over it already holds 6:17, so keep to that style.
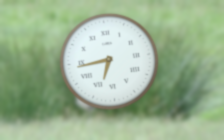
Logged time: 6:44
